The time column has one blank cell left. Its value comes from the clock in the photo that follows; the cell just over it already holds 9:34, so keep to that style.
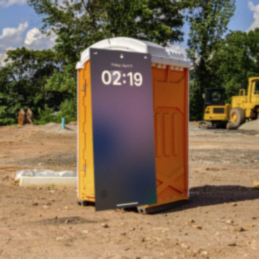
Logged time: 2:19
